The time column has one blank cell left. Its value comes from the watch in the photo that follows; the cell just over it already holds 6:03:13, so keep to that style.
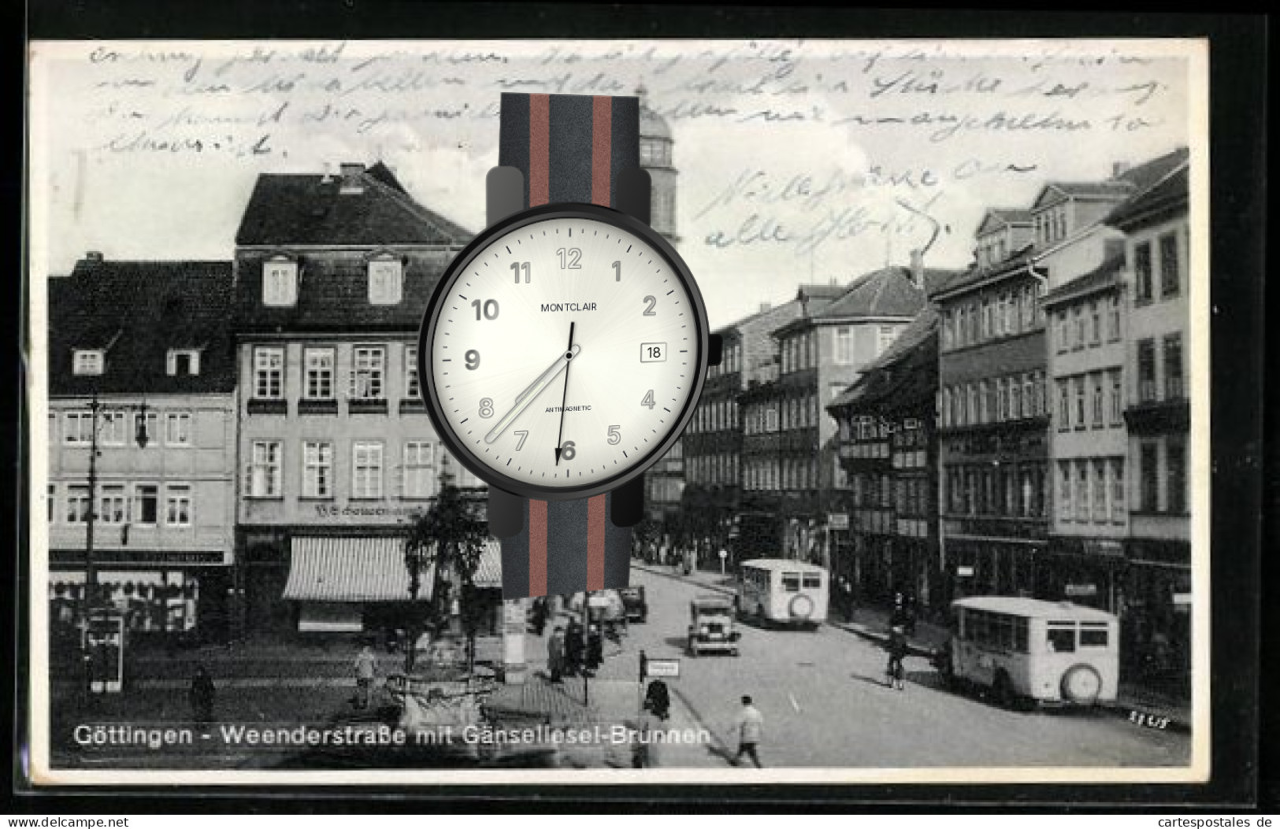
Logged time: 7:37:31
